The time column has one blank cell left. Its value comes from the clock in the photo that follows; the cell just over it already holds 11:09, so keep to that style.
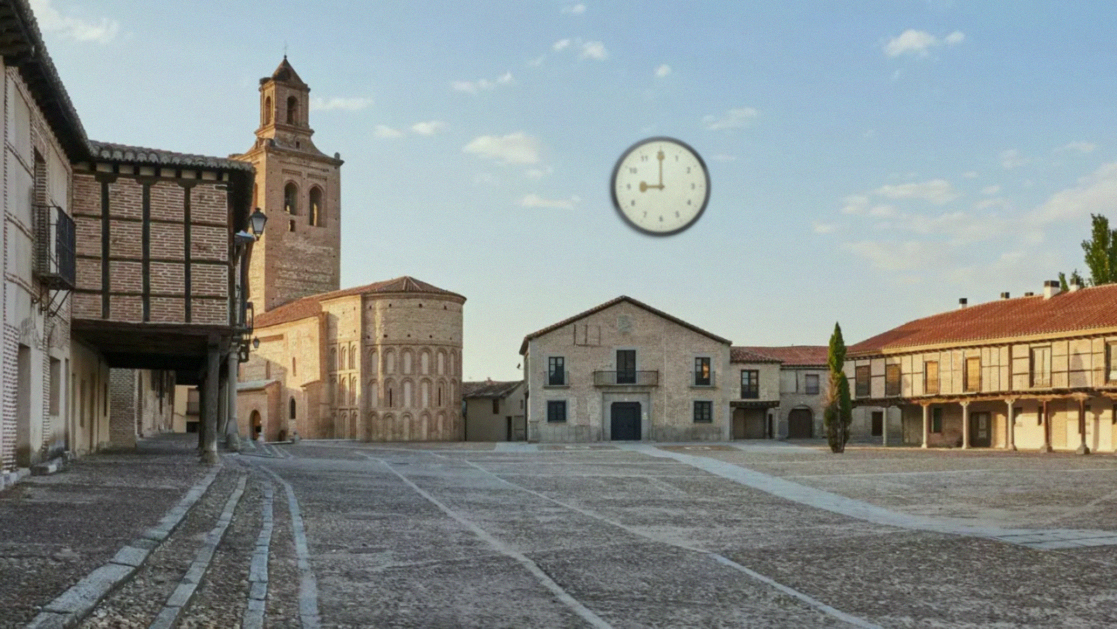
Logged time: 9:00
